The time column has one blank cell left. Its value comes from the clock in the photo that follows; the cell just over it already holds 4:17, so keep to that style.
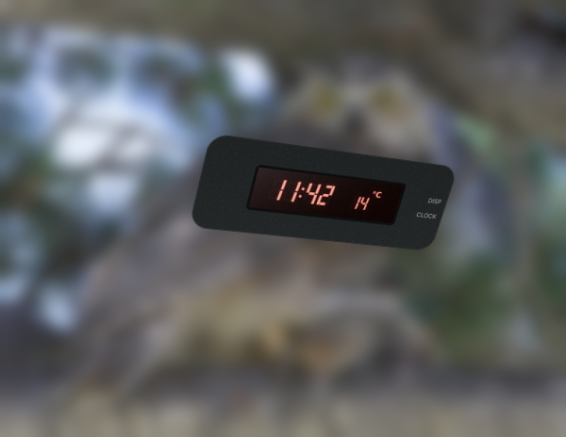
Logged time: 11:42
